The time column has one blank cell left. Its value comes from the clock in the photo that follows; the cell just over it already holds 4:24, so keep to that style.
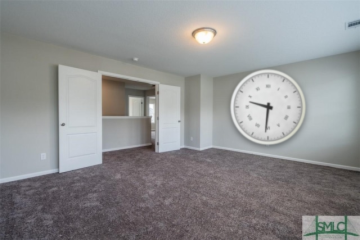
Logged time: 9:31
